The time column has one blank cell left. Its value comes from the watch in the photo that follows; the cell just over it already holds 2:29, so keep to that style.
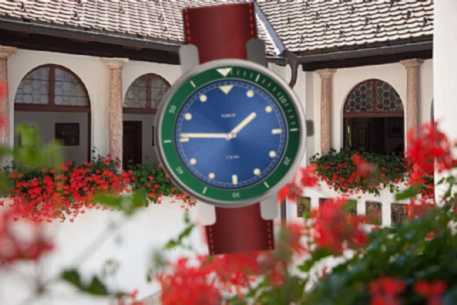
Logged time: 1:46
